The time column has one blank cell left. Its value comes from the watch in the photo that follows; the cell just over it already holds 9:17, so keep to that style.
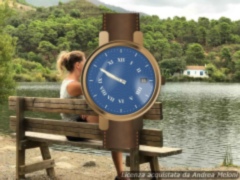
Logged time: 9:50
